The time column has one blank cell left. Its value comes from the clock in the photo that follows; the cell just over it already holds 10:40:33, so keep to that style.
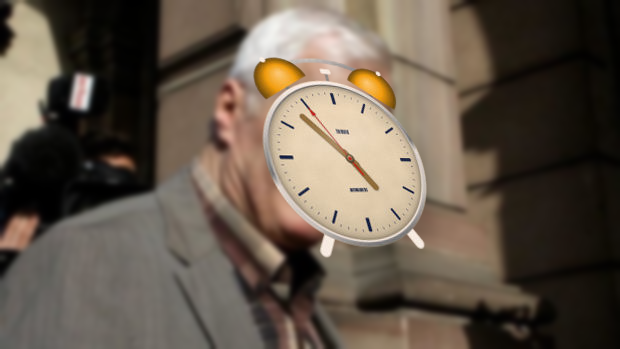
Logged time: 4:52:55
